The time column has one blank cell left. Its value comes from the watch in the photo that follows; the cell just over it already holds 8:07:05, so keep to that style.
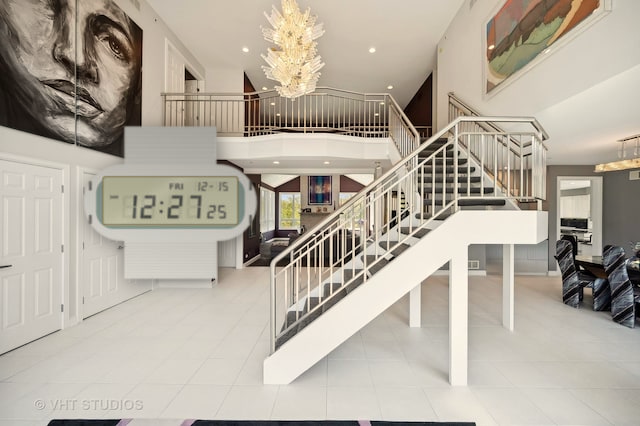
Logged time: 12:27:25
